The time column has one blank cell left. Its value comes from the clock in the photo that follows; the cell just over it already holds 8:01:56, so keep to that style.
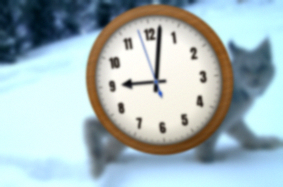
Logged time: 9:01:58
